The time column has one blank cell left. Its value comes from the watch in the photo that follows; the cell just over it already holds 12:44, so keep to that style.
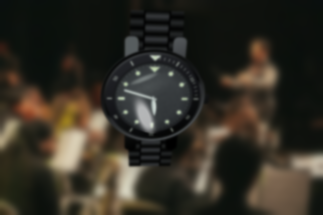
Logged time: 5:48
